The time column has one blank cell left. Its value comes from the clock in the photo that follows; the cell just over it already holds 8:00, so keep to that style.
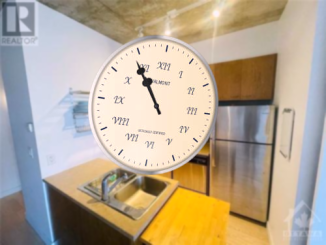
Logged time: 10:54
